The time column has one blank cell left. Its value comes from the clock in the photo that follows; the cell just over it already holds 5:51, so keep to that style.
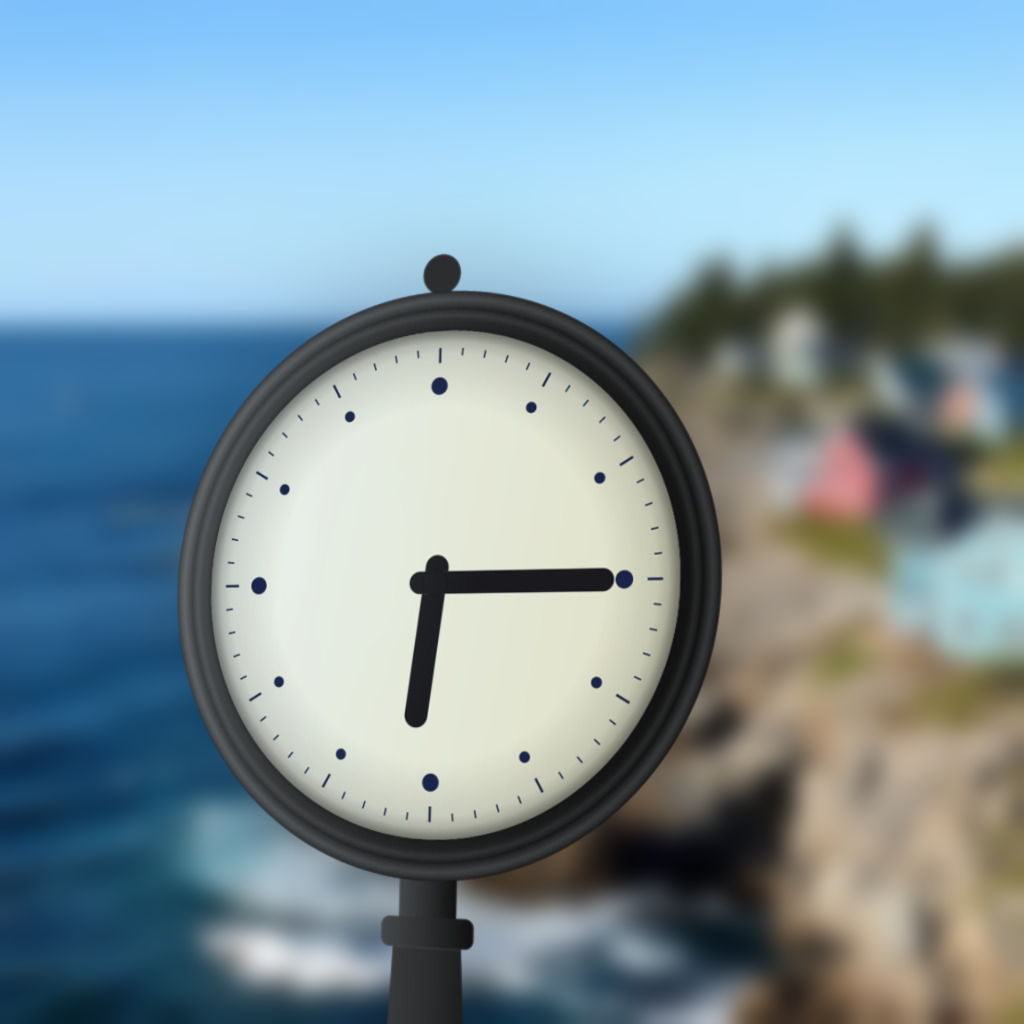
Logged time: 6:15
